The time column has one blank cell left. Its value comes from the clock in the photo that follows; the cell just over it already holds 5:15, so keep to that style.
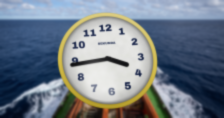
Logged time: 3:44
